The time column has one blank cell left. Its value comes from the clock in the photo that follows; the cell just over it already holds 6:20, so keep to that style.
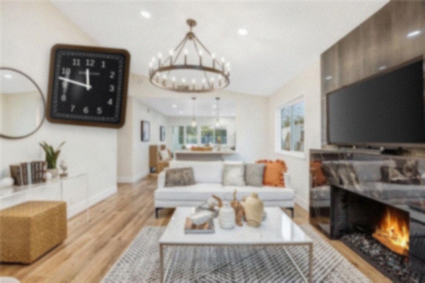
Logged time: 11:47
